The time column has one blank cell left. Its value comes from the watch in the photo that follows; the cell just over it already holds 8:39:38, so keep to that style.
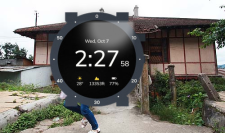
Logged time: 2:27:58
